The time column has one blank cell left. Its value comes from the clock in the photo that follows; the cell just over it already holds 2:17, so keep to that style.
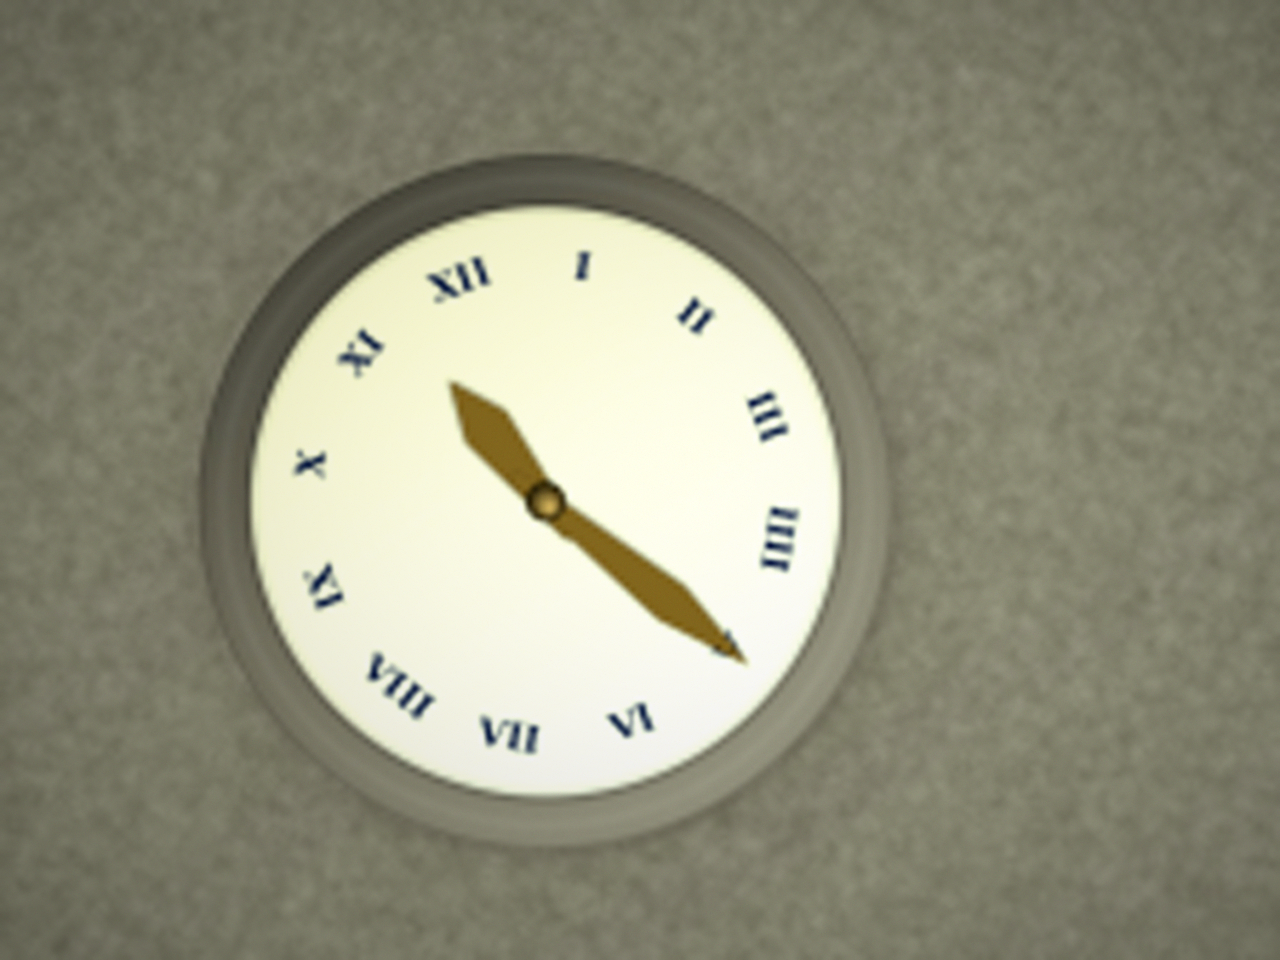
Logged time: 11:25
